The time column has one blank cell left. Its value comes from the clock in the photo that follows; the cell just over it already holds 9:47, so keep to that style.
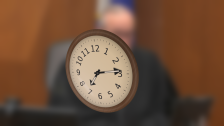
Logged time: 7:14
